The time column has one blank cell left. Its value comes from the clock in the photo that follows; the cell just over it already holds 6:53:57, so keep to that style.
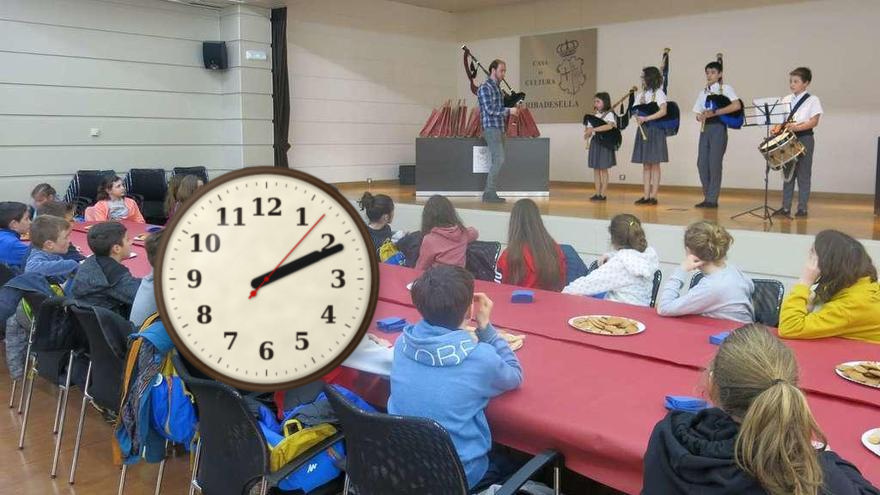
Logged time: 2:11:07
